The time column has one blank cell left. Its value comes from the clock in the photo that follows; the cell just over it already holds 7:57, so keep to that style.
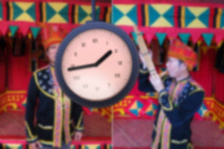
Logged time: 1:44
